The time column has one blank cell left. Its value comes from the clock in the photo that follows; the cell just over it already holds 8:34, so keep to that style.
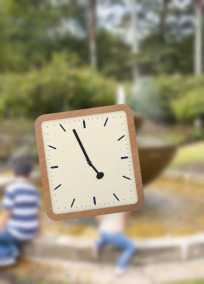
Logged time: 4:57
